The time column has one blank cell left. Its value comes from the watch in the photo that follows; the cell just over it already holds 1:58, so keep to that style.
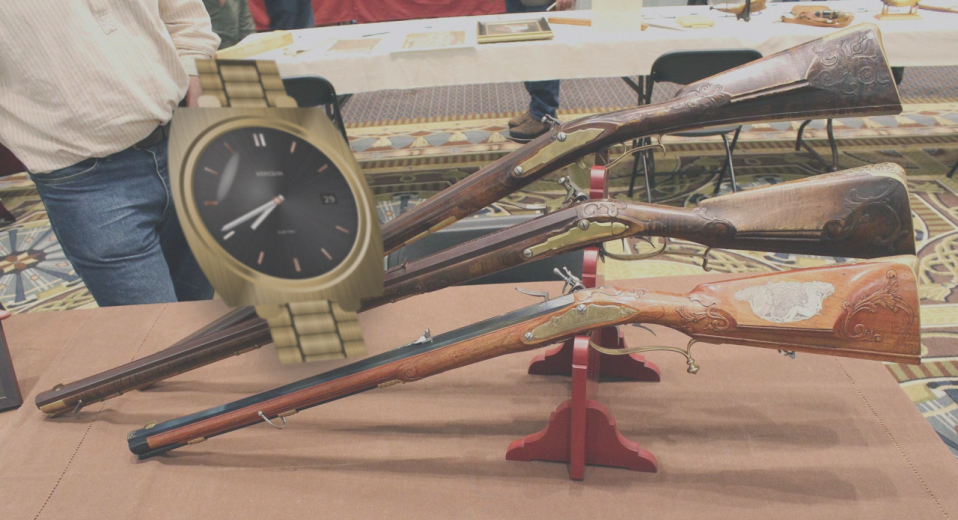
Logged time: 7:41
